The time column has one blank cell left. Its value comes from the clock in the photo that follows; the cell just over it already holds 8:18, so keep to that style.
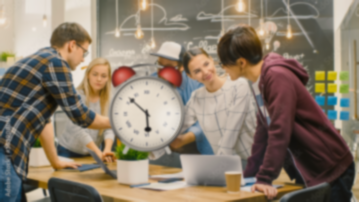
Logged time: 5:52
